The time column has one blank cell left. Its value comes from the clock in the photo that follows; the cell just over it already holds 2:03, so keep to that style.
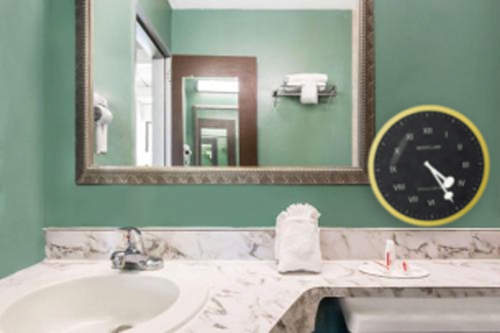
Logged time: 4:25
